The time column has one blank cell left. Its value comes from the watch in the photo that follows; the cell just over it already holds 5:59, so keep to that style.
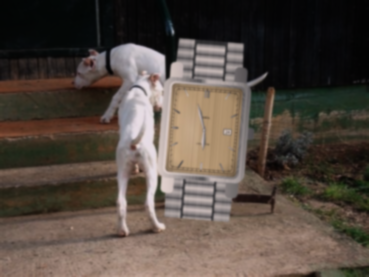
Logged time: 5:57
